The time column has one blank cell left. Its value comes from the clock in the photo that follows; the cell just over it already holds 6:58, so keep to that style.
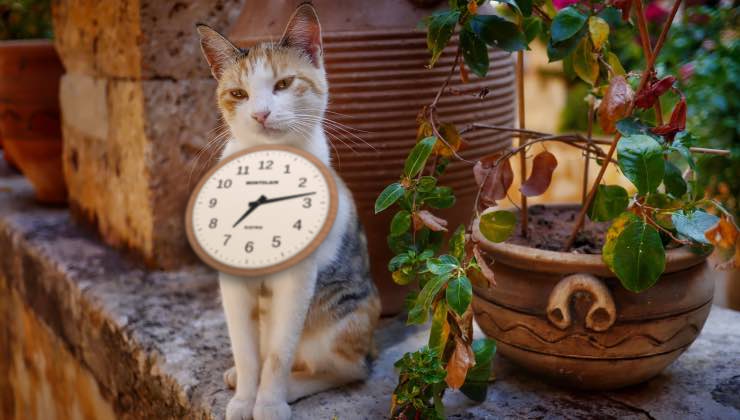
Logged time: 7:13
